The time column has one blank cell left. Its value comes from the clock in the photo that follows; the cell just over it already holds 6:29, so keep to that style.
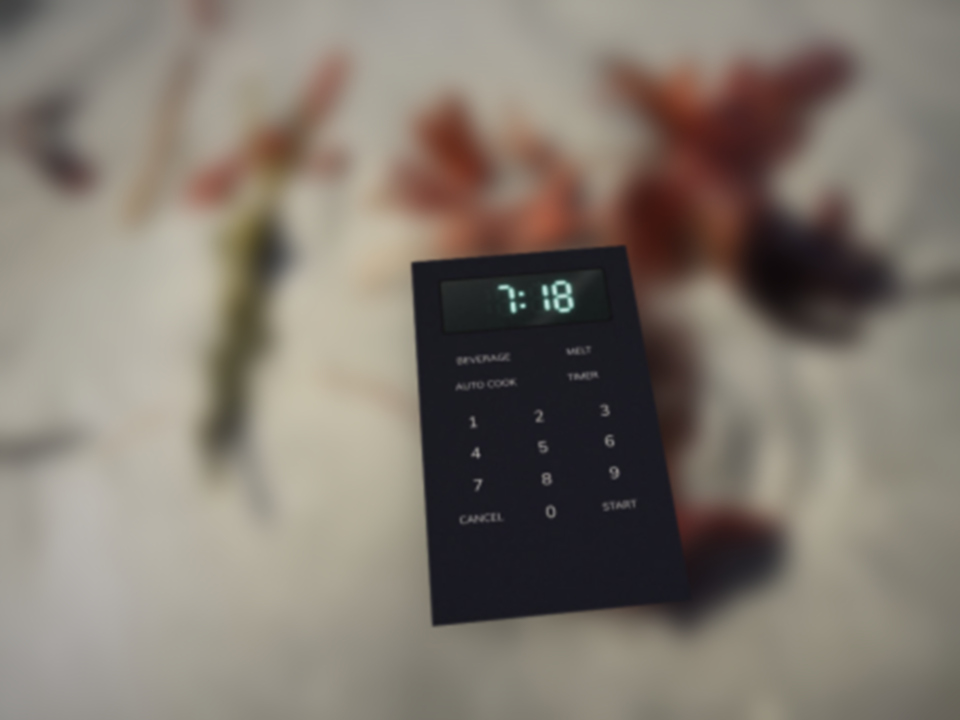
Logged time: 7:18
